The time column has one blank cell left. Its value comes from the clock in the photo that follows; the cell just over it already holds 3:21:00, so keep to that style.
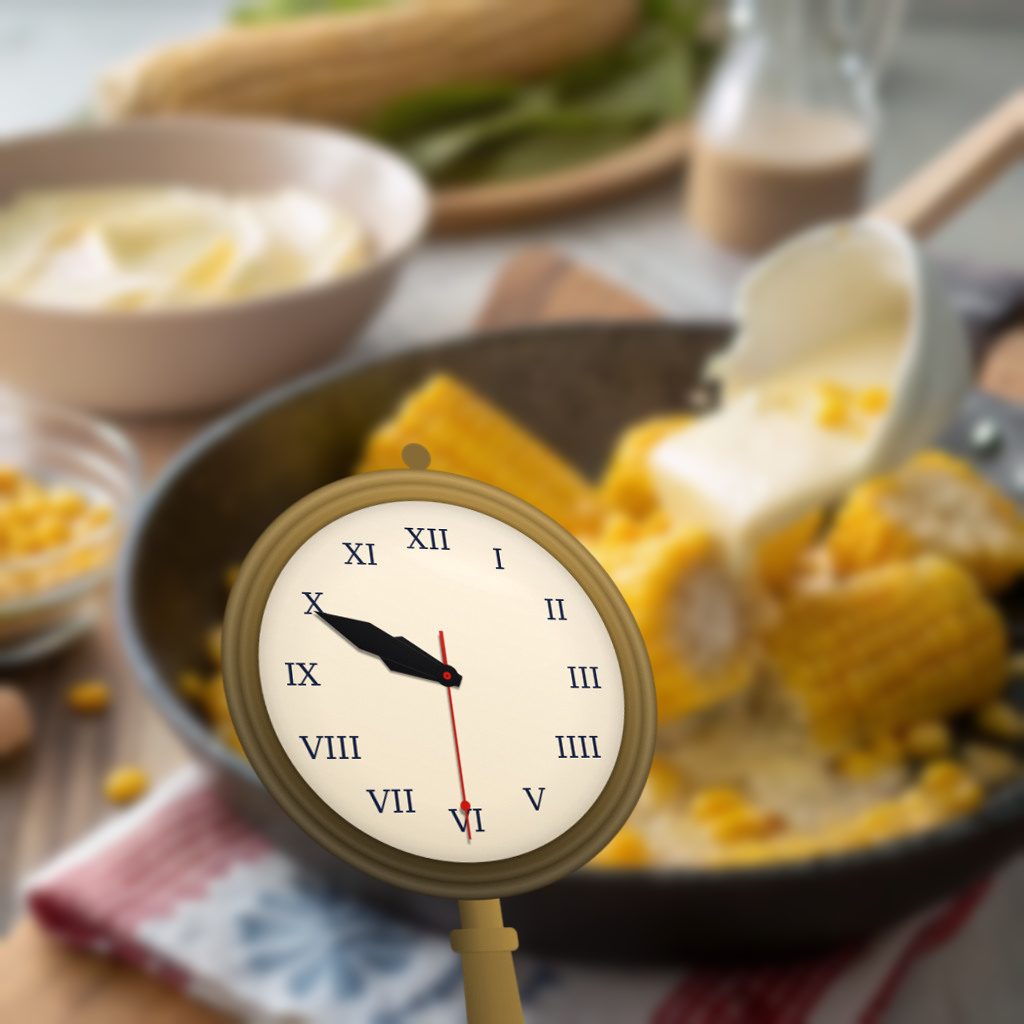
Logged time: 9:49:30
